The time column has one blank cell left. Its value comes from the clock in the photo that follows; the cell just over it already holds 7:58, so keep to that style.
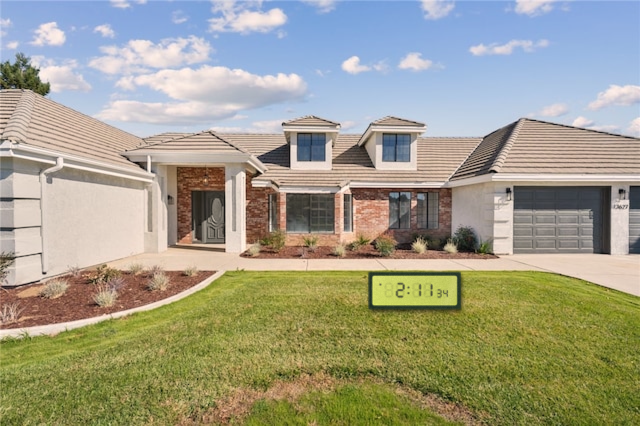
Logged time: 2:11
